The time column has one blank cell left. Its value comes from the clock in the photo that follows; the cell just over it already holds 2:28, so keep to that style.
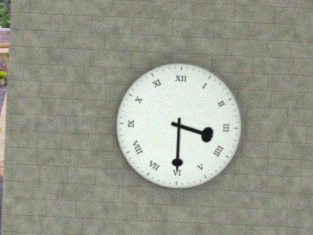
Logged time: 3:30
